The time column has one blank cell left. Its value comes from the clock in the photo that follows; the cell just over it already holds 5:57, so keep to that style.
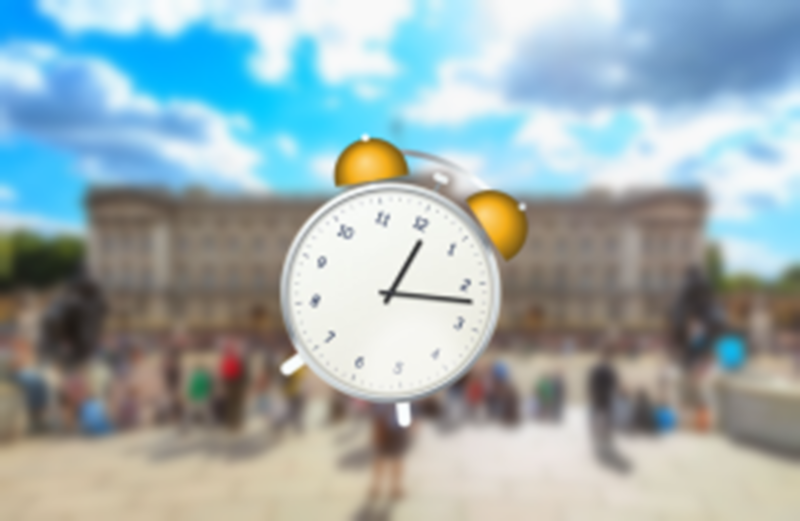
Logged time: 12:12
